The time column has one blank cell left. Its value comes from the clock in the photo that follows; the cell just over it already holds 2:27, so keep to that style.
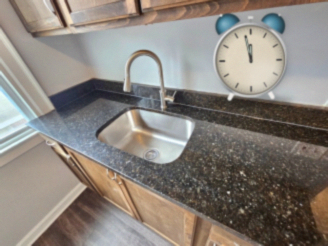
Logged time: 11:58
